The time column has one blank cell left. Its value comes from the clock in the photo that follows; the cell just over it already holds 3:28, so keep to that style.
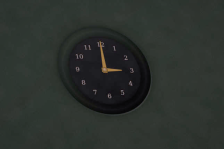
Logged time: 3:00
